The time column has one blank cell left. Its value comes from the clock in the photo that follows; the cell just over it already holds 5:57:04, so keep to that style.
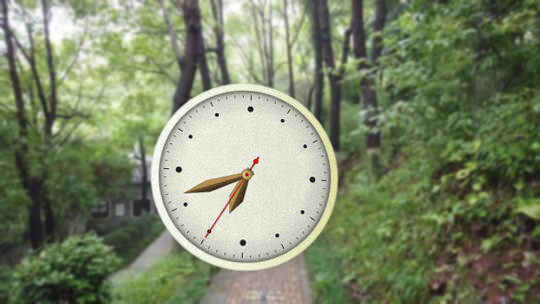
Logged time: 6:41:35
